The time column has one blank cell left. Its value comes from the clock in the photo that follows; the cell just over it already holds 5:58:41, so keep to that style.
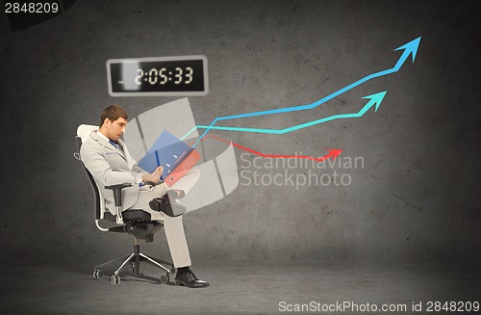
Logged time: 2:05:33
